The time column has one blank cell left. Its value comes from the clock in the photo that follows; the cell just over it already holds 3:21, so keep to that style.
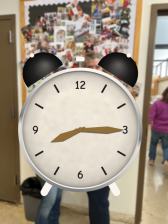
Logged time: 8:15
